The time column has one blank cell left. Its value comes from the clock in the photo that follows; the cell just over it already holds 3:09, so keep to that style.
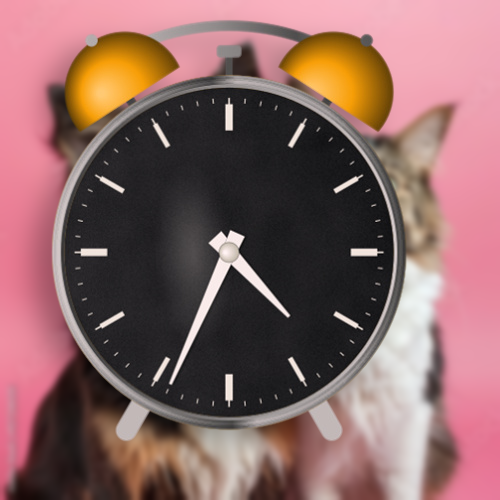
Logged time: 4:34
